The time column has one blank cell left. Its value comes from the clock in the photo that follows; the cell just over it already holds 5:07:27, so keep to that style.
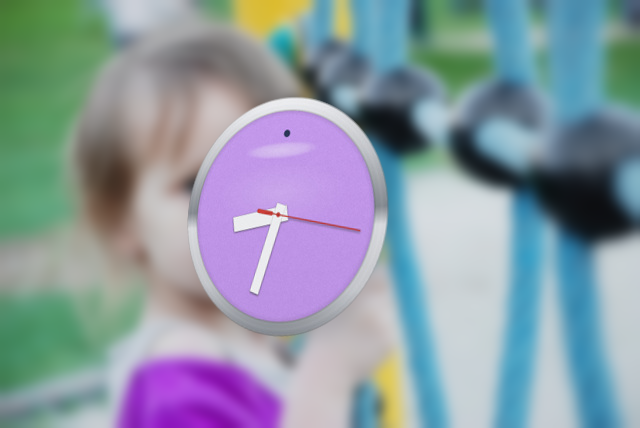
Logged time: 8:32:16
